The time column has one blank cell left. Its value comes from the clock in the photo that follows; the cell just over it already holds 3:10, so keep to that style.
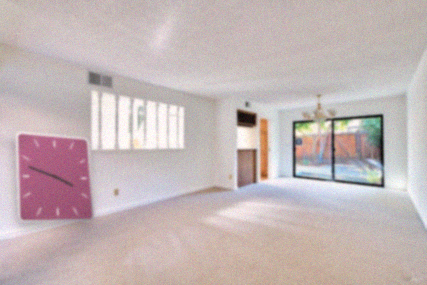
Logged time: 3:48
